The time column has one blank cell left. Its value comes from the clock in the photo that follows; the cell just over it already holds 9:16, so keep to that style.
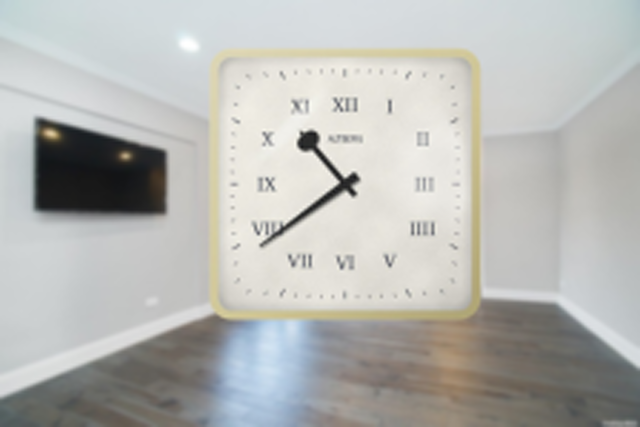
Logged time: 10:39
